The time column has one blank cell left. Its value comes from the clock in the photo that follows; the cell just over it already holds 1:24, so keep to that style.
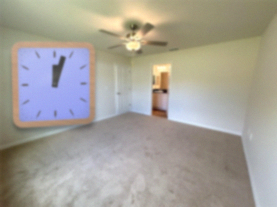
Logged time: 12:03
